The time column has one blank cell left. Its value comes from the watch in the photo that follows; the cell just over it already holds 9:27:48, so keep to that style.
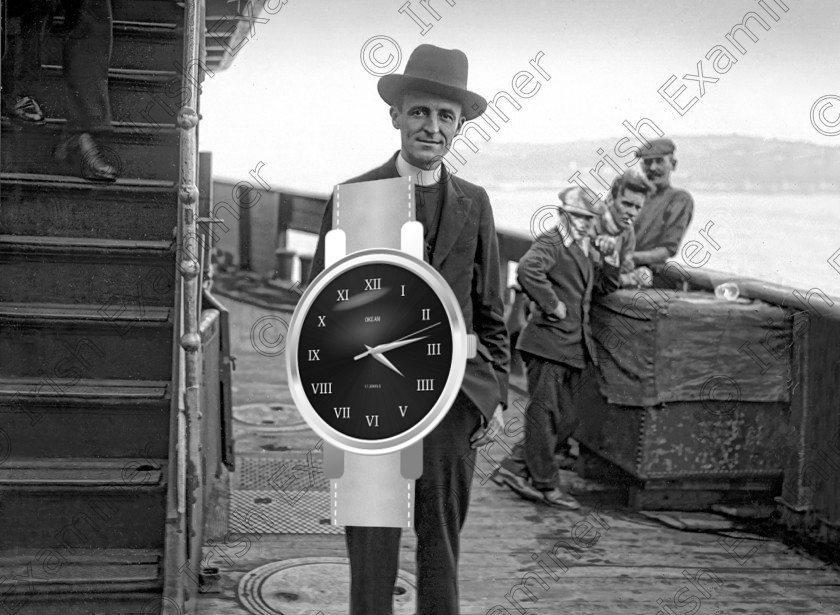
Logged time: 4:13:12
